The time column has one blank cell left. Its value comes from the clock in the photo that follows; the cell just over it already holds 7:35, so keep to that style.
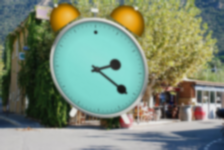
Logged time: 2:21
